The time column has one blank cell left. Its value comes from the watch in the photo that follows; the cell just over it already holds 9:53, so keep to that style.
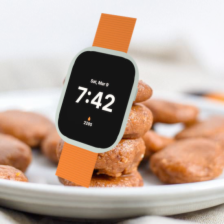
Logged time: 7:42
